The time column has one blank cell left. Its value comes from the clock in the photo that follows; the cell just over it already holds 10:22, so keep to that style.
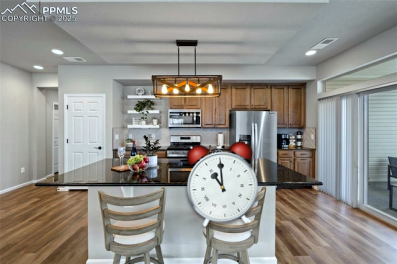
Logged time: 11:00
